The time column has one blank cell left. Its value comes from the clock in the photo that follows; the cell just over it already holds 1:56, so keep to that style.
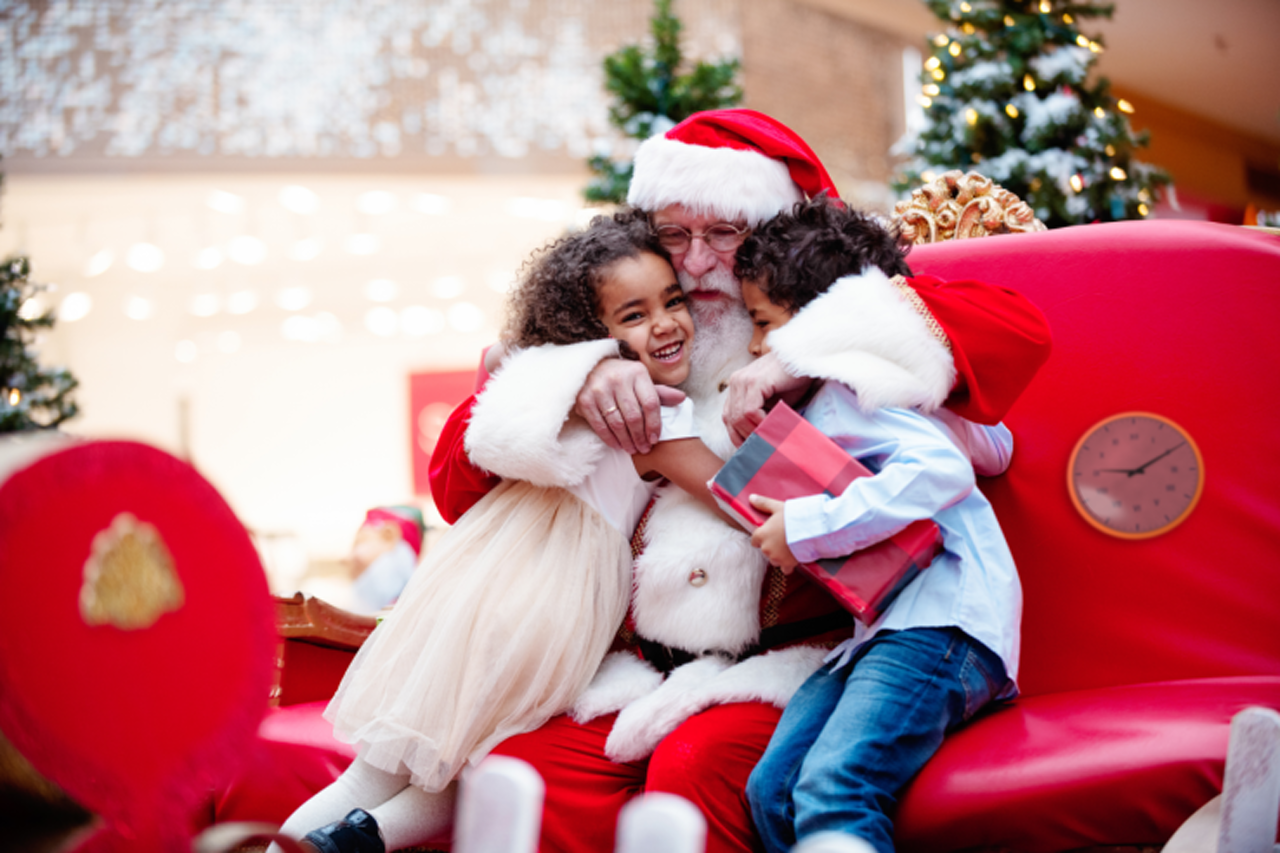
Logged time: 9:10
